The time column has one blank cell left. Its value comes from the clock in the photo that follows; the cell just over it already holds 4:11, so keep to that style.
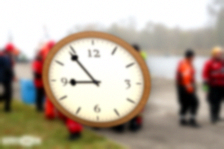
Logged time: 8:54
